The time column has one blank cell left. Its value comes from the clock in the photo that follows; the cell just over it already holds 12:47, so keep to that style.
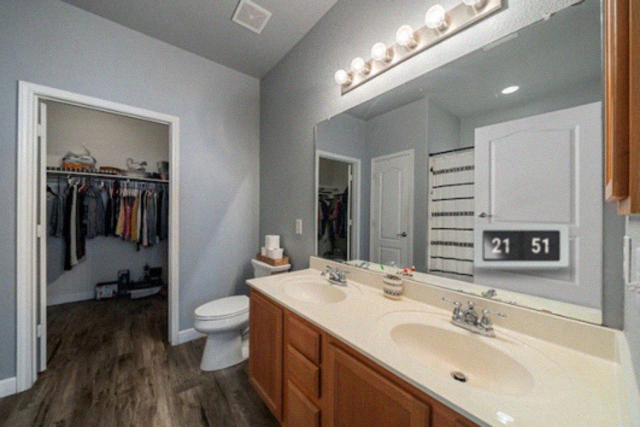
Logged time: 21:51
